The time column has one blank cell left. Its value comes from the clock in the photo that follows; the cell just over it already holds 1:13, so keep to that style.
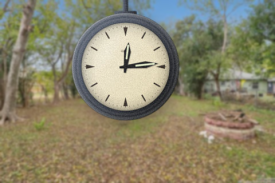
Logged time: 12:14
